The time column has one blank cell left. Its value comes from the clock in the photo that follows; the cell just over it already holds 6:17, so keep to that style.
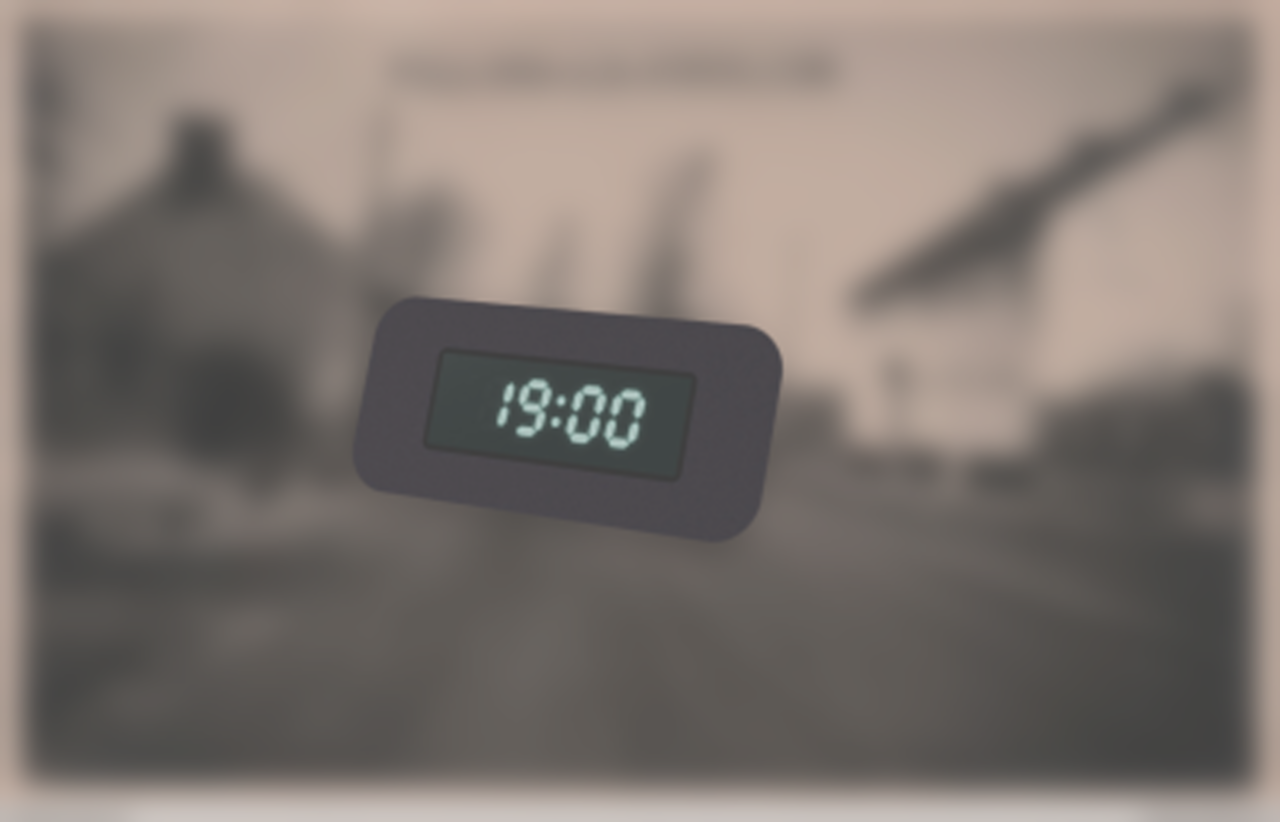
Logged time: 19:00
